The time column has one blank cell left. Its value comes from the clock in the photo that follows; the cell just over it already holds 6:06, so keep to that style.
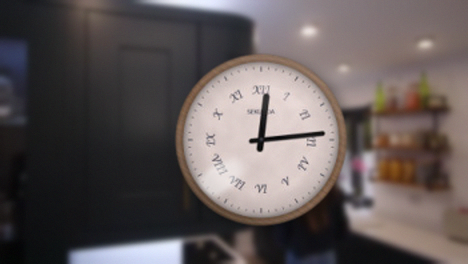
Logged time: 12:14
